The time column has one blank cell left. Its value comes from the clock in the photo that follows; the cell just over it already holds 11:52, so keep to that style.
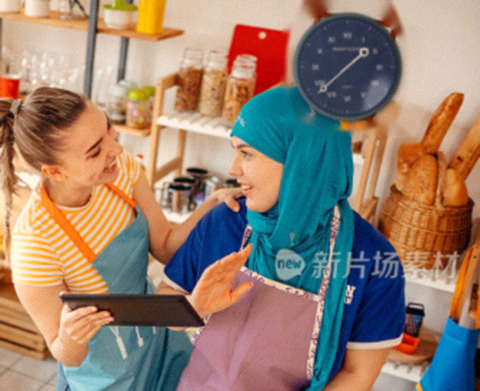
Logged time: 1:38
